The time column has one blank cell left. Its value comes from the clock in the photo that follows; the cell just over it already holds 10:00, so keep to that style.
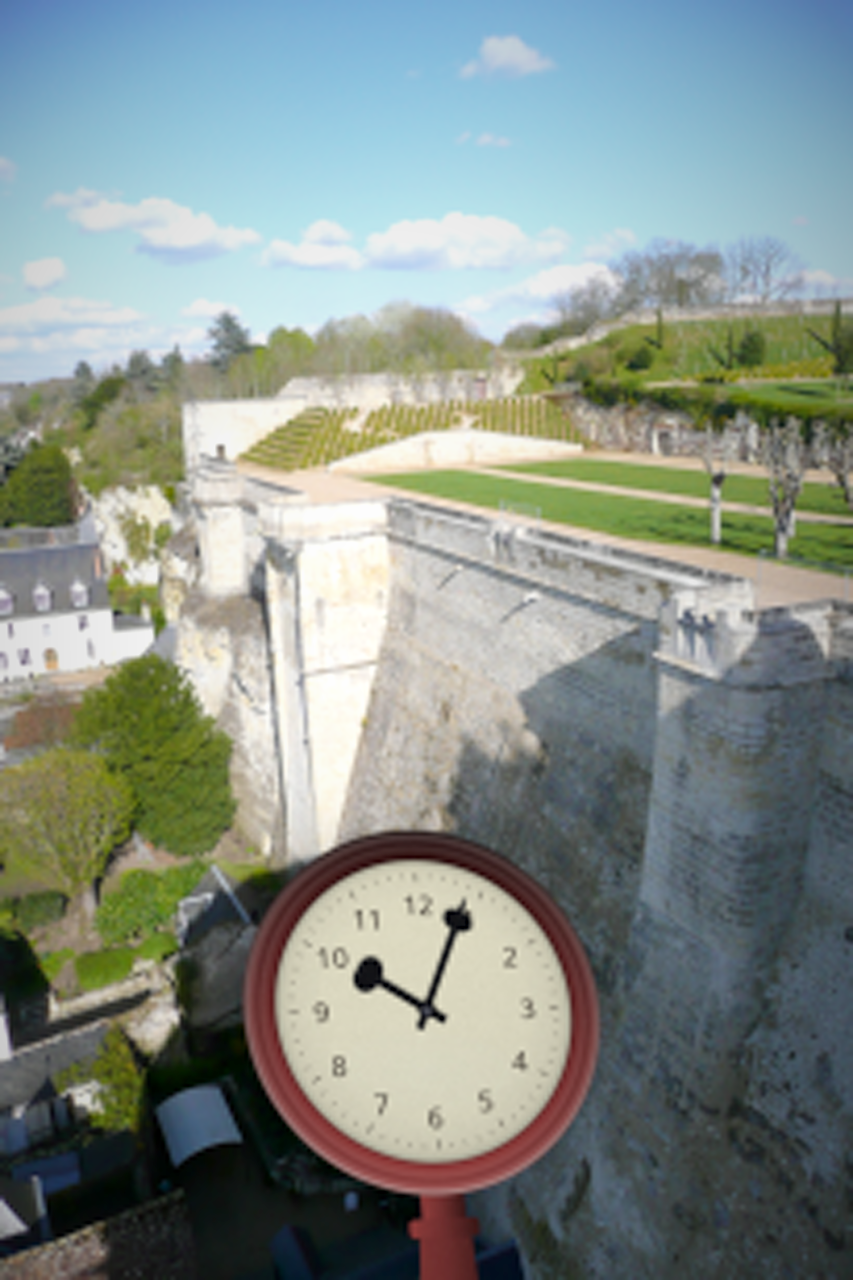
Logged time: 10:04
